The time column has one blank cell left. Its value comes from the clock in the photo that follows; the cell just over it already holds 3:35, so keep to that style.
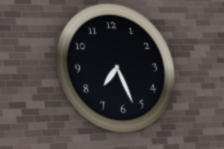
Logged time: 7:27
